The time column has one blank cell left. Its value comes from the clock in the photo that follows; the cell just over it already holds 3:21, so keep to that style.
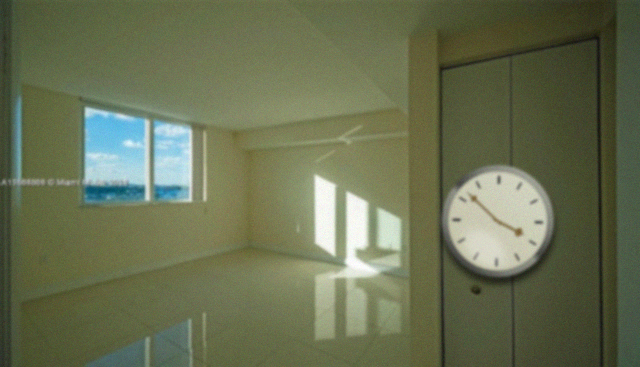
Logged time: 3:52
